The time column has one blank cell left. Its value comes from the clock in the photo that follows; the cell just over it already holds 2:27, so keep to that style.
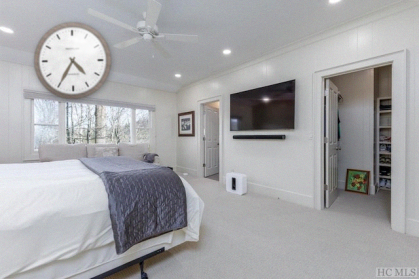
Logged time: 4:35
